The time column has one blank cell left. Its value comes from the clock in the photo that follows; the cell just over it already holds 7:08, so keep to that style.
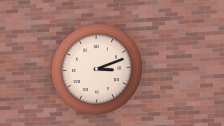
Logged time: 3:12
